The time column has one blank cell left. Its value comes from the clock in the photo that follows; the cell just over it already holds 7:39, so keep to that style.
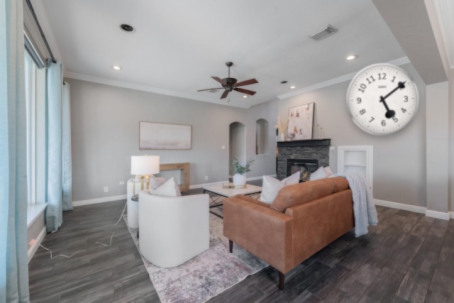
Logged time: 5:09
